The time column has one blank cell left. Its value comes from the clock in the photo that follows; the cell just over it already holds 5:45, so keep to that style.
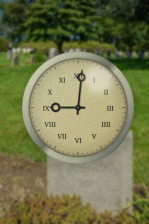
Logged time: 9:01
